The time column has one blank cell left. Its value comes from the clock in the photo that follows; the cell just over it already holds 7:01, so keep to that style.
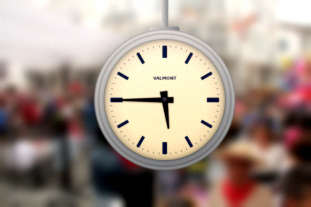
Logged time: 5:45
